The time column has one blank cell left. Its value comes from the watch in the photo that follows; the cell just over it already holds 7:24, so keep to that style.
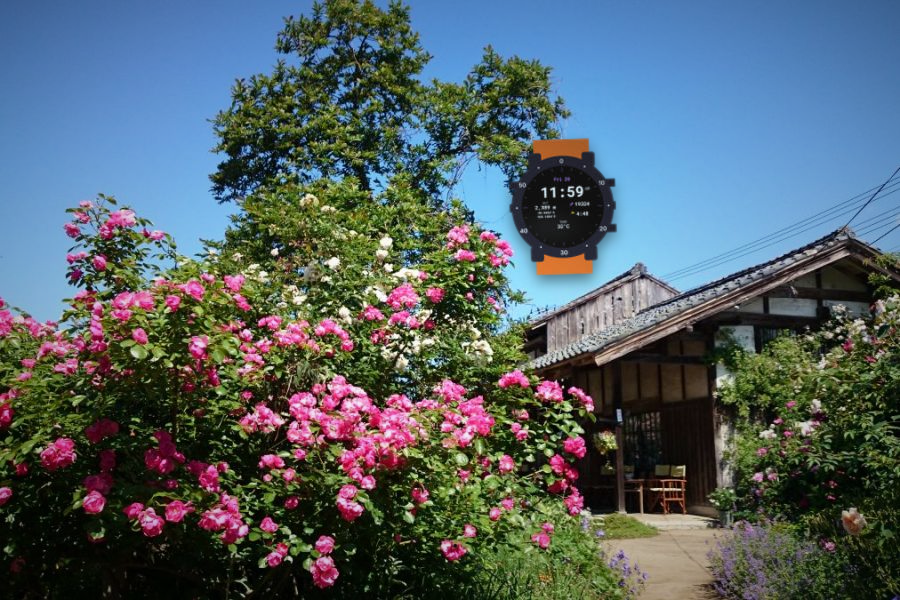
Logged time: 11:59
